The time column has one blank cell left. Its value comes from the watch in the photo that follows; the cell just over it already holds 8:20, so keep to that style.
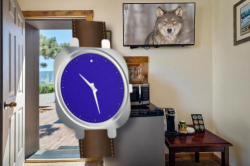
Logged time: 10:28
